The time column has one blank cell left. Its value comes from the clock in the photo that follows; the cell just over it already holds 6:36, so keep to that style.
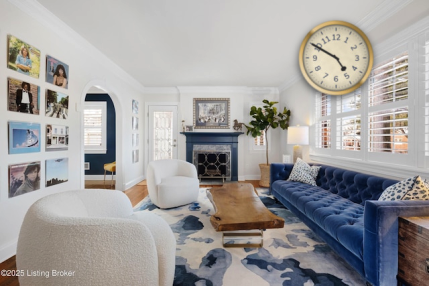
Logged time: 4:50
